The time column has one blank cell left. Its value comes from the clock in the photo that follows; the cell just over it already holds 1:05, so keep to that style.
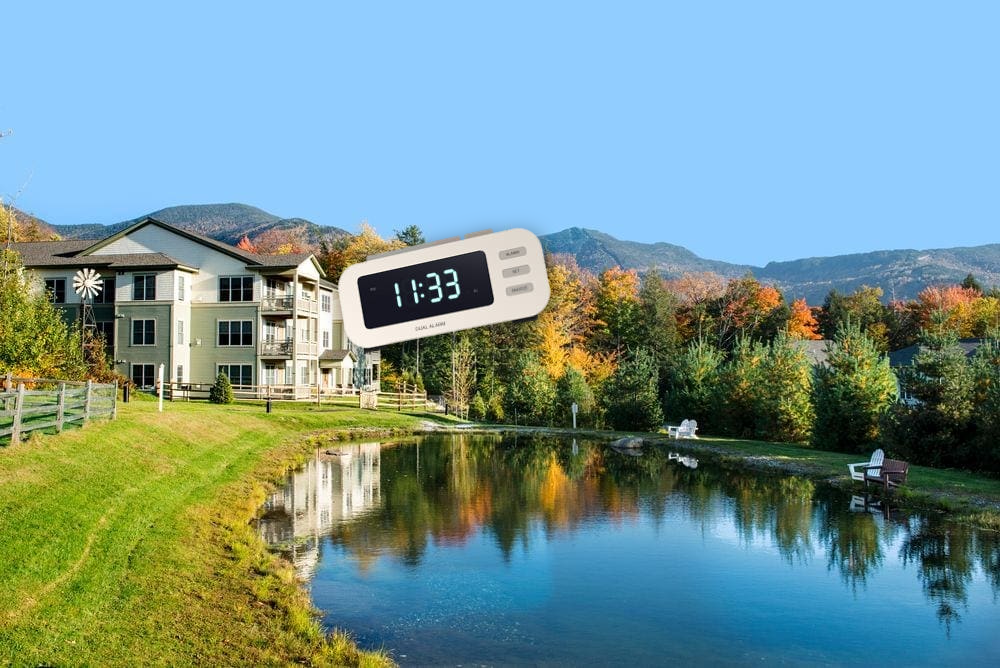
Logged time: 11:33
